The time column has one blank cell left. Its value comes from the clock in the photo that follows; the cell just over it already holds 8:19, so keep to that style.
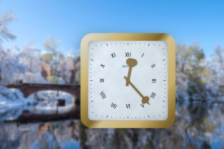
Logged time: 12:23
